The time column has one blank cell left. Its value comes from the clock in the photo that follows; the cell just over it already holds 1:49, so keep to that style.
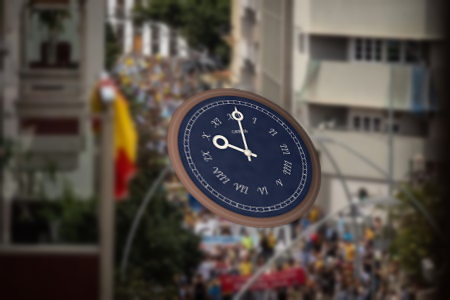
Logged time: 10:01
